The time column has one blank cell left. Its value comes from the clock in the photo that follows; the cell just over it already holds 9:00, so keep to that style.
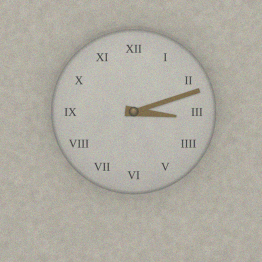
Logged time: 3:12
